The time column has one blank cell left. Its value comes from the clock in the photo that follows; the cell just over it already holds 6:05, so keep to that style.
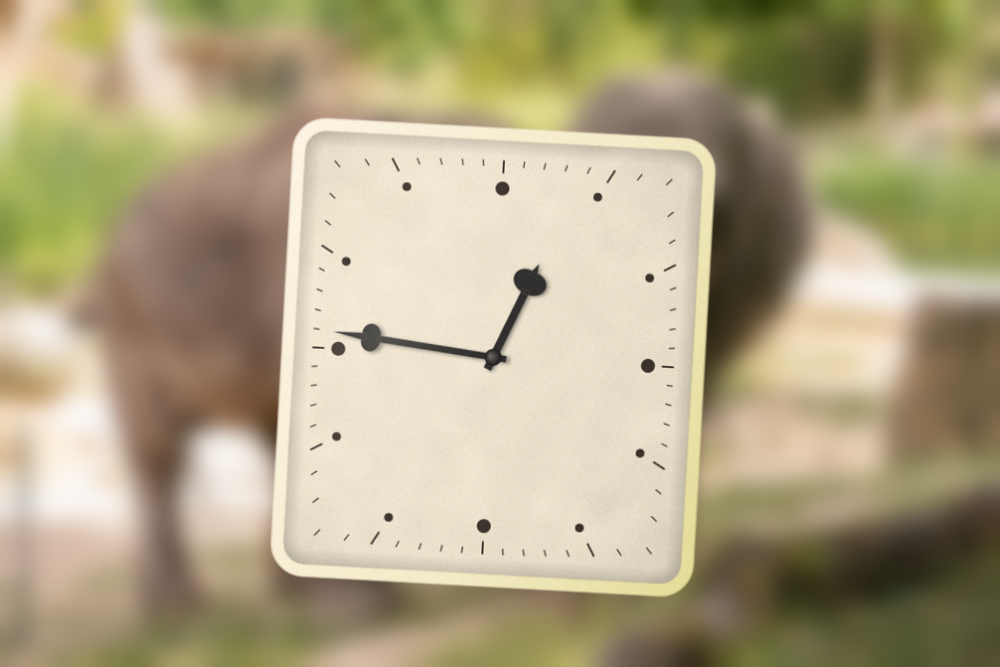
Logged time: 12:46
